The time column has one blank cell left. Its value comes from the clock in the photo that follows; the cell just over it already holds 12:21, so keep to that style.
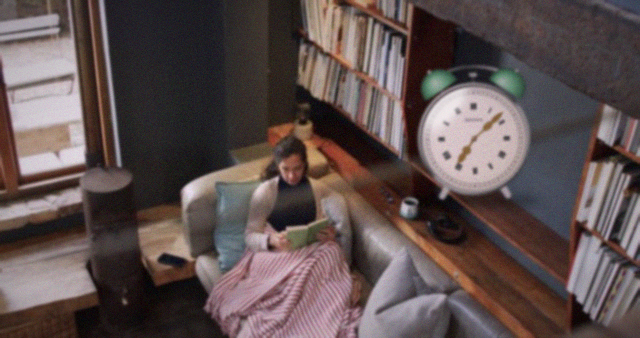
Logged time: 7:08
